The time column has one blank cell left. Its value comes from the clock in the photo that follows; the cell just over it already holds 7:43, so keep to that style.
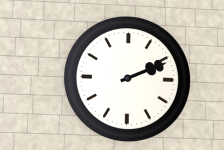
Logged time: 2:11
